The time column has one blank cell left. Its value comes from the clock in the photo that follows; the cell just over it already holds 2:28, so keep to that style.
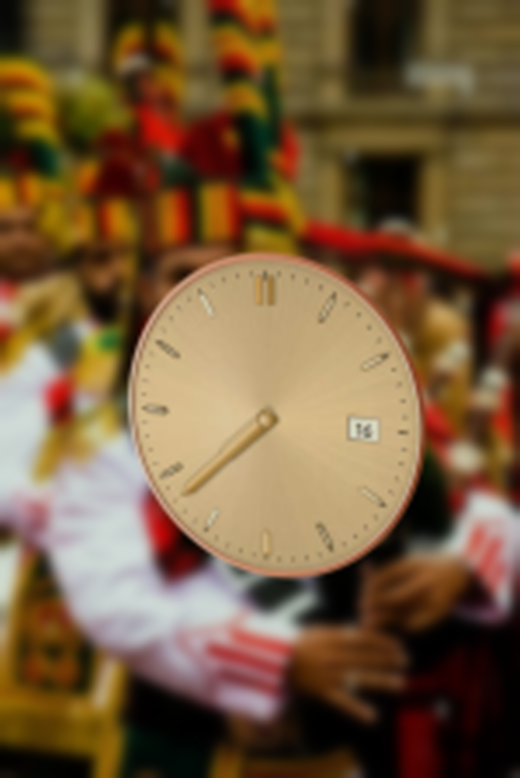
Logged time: 7:38
